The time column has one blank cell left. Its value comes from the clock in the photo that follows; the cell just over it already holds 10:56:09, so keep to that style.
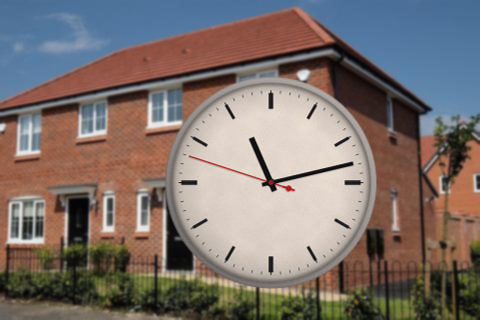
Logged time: 11:12:48
